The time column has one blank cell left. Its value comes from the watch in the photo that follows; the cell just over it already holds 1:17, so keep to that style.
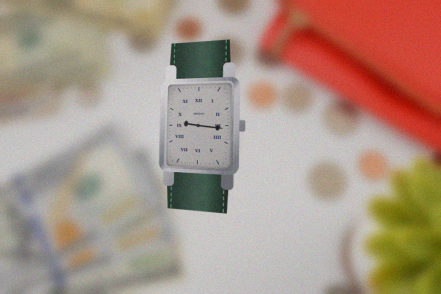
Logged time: 9:16
